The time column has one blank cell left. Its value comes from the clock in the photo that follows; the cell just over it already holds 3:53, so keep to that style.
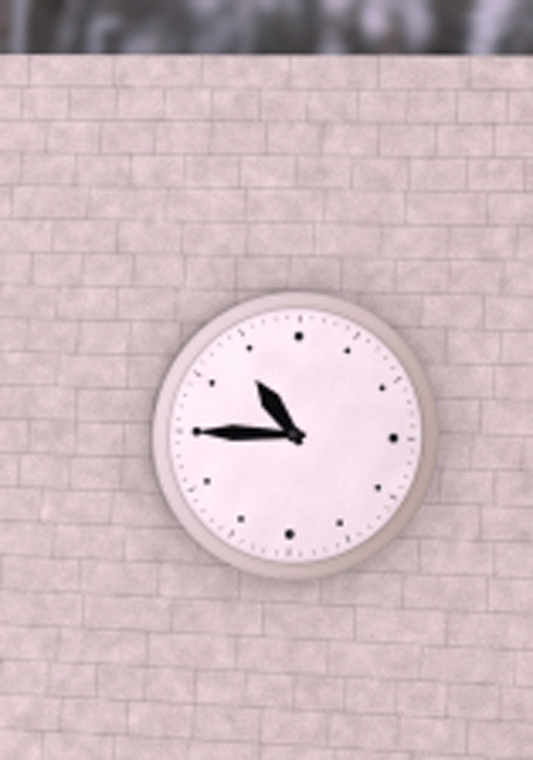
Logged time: 10:45
